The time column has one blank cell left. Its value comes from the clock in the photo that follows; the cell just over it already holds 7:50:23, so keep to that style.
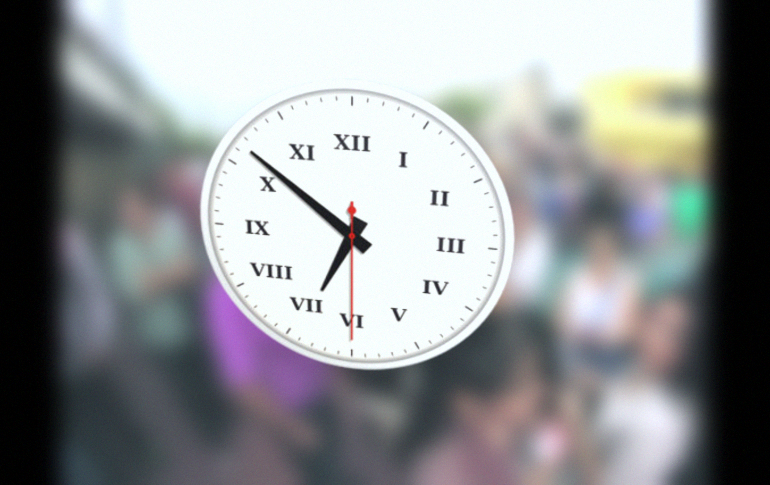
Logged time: 6:51:30
